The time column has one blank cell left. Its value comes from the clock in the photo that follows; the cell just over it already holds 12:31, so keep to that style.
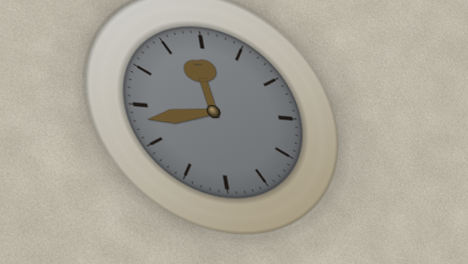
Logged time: 11:43
